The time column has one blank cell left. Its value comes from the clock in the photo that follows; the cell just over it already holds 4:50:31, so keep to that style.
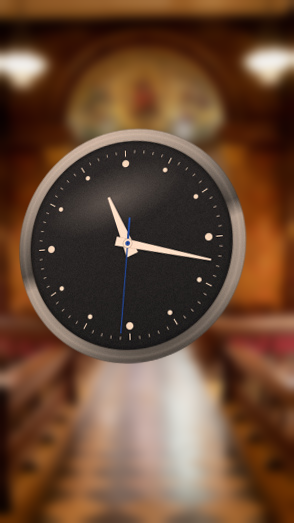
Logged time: 11:17:31
